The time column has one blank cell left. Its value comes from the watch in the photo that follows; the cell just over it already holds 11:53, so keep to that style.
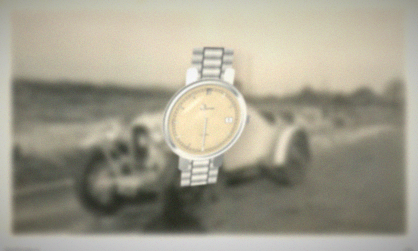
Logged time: 11:30
